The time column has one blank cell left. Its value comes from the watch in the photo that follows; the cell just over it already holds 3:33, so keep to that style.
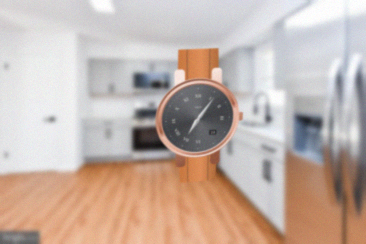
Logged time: 7:06
